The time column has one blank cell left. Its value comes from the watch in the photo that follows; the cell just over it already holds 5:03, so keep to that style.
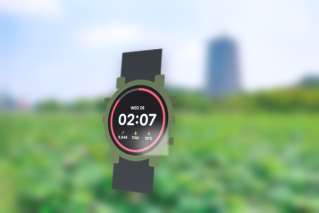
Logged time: 2:07
